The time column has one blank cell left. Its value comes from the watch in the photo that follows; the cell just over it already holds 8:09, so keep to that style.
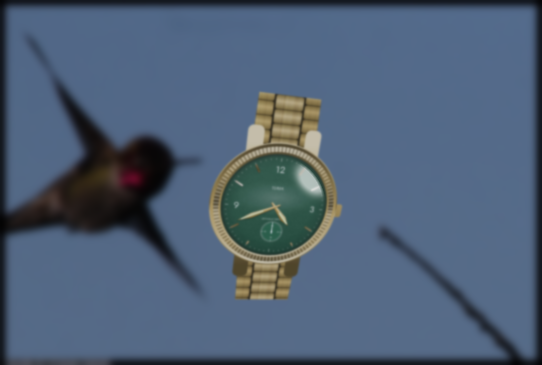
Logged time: 4:41
